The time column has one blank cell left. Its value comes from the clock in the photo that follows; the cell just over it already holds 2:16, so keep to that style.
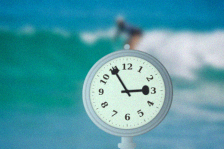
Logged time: 2:55
